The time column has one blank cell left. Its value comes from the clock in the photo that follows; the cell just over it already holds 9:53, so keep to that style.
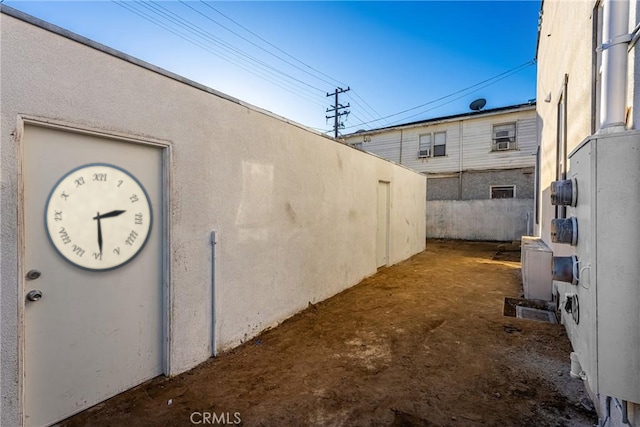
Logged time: 2:29
